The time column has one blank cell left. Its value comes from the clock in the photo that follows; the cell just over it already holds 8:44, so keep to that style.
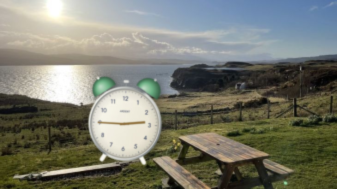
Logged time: 2:45
